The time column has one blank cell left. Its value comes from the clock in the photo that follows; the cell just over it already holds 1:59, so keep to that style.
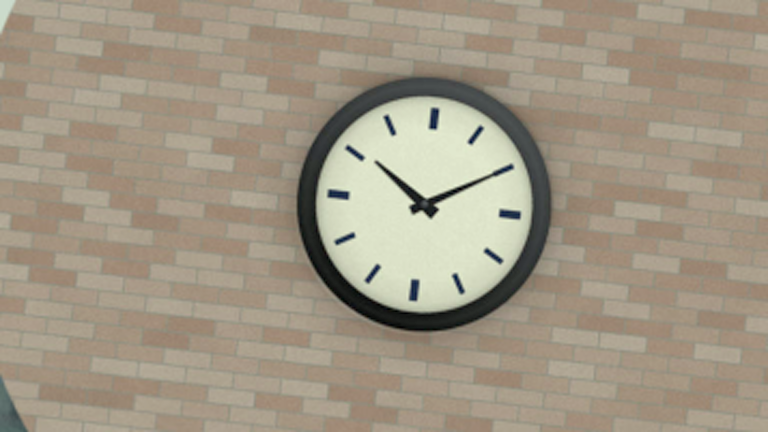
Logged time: 10:10
